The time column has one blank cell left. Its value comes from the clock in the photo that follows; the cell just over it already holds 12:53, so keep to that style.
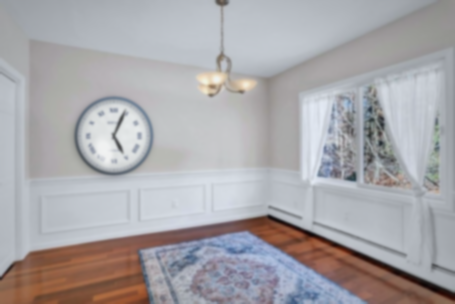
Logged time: 5:04
